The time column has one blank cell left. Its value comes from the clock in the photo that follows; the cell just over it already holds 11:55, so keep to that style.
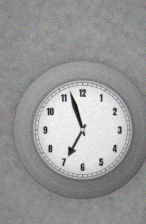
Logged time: 6:57
